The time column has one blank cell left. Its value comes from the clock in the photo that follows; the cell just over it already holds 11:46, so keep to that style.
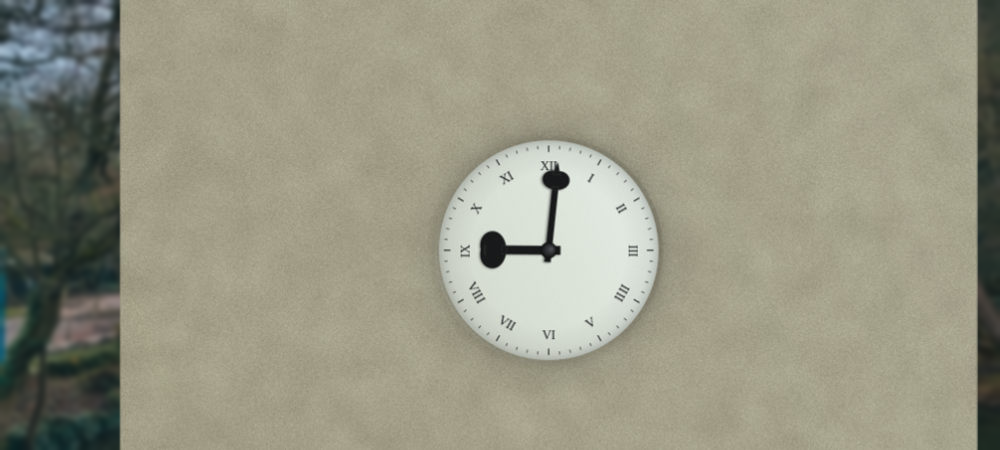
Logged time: 9:01
